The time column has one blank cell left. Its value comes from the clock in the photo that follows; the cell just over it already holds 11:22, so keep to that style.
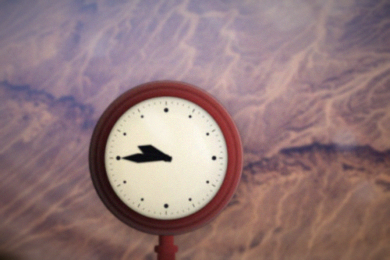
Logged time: 9:45
